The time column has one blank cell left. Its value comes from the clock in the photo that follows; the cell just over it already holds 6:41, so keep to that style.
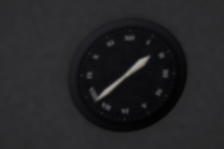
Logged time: 1:38
